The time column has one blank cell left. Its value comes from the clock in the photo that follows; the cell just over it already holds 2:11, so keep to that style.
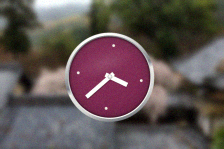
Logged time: 3:37
